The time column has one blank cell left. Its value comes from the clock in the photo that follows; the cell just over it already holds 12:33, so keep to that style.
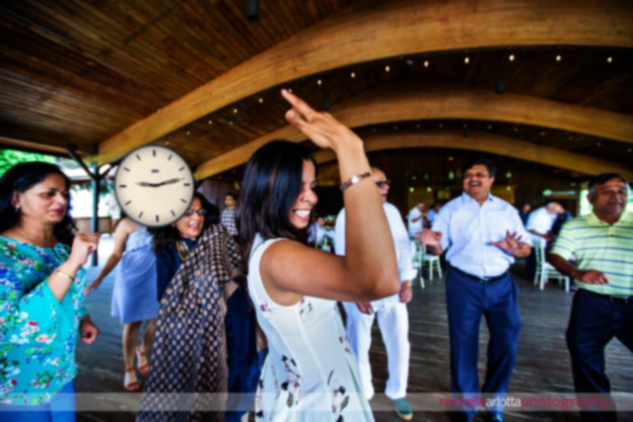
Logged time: 9:13
